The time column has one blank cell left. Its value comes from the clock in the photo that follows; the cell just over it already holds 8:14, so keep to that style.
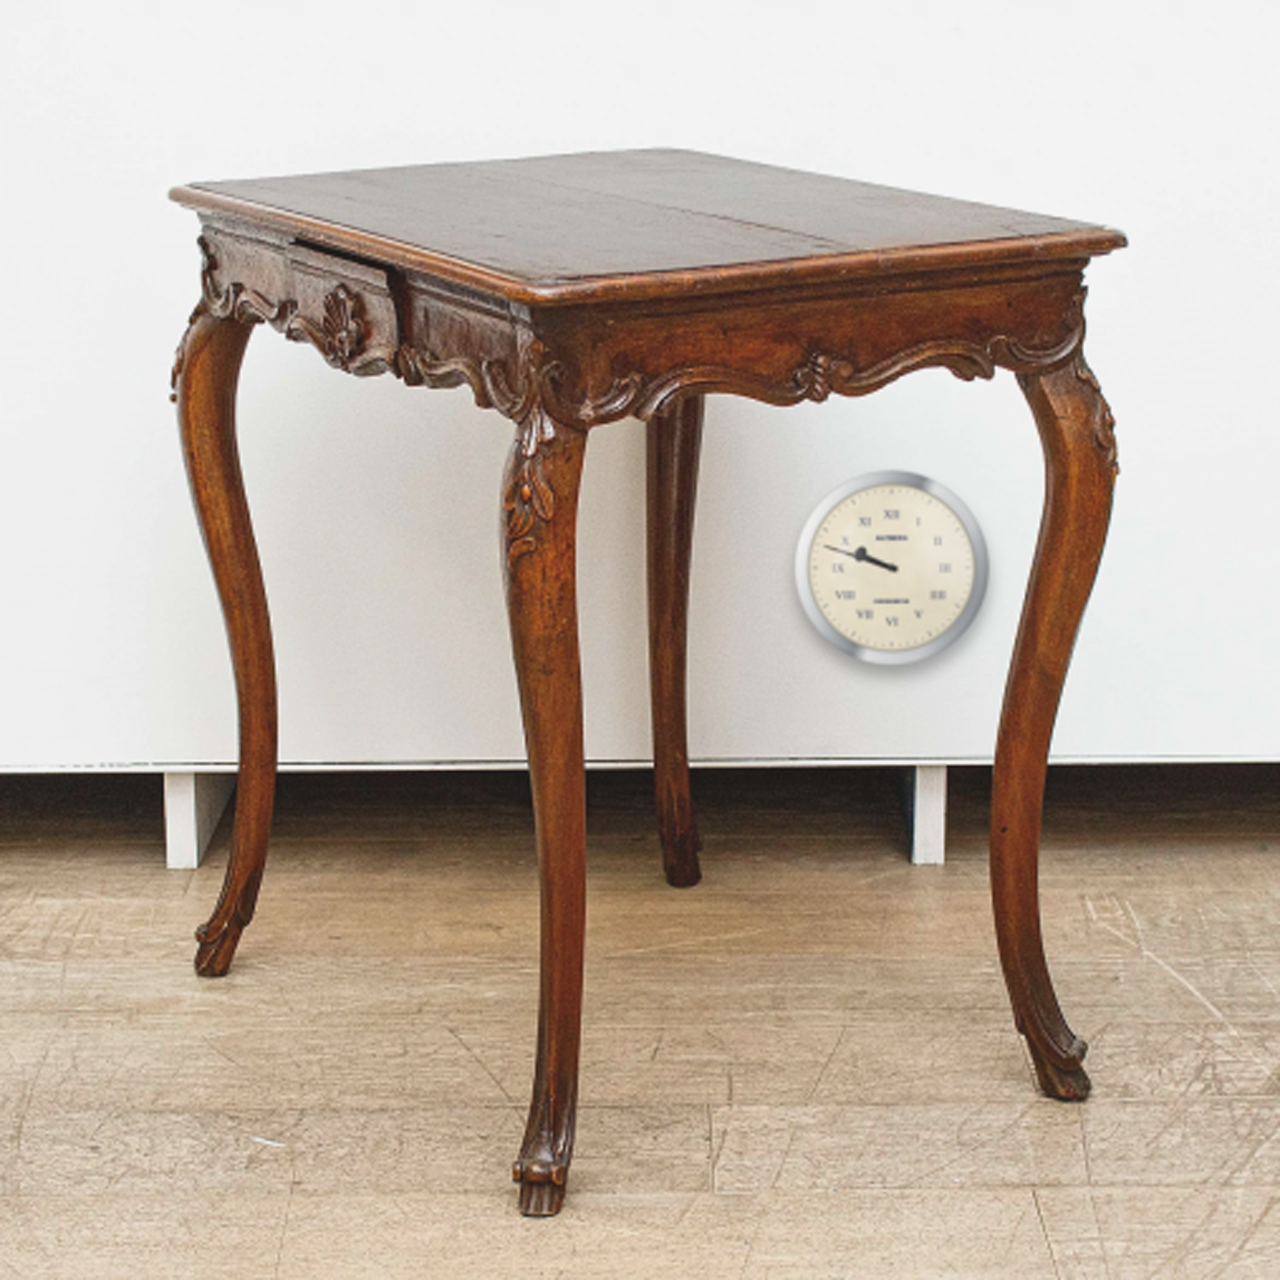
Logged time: 9:48
